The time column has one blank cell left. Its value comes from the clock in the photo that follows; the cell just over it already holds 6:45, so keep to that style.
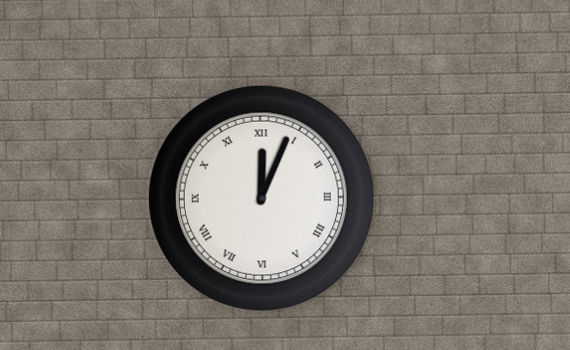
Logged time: 12:04
